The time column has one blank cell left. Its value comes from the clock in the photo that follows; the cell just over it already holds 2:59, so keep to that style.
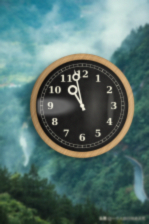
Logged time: 10:58
